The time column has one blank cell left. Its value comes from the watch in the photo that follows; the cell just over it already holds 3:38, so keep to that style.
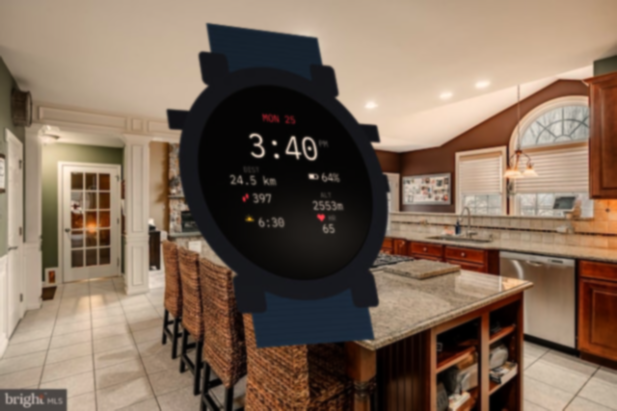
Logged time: 3:40
